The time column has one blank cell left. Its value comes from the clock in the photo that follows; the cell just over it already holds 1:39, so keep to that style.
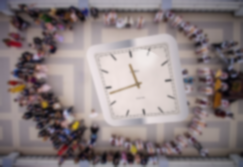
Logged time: 11:43
